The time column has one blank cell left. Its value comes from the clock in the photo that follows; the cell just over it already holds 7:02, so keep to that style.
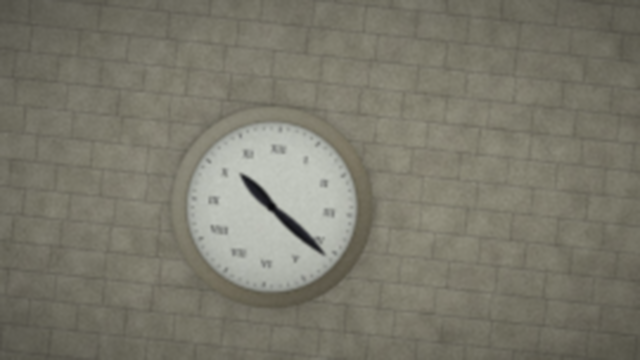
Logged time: 10:21
